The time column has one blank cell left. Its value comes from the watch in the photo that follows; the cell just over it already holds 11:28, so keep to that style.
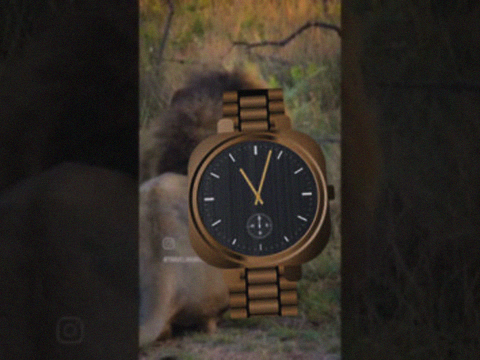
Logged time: 11:03
